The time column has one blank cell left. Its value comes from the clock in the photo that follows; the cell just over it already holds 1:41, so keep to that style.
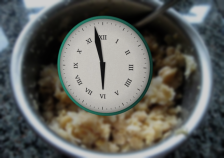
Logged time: 5:58
